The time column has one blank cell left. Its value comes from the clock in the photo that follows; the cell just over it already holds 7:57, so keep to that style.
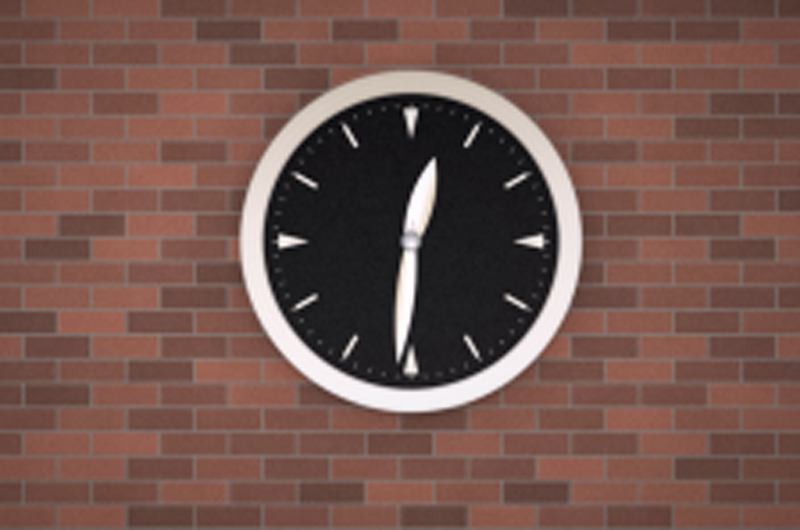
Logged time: 12:31
